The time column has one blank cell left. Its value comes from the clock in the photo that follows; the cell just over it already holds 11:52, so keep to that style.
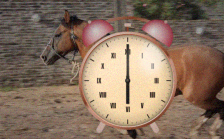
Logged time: 6:00
